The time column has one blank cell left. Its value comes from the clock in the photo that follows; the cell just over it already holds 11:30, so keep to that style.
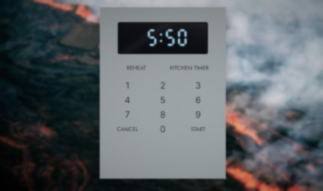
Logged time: 5:50
